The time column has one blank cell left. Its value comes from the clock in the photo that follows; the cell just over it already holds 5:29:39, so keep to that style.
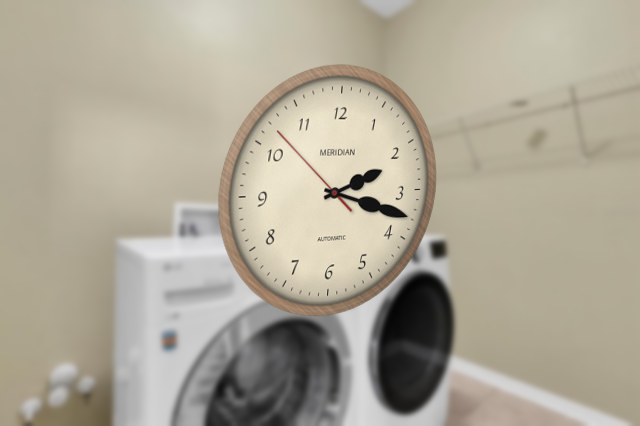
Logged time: 2:17:52
